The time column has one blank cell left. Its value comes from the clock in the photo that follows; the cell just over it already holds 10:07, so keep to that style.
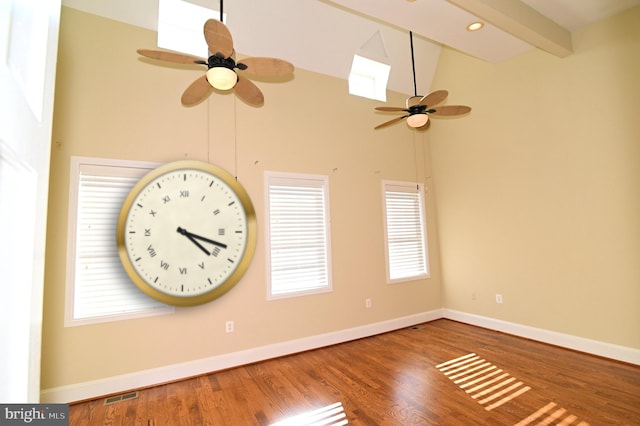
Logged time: 4:18
